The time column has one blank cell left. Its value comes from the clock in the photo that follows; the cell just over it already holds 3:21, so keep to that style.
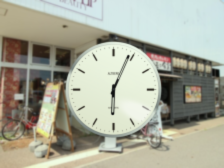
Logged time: 6:04
